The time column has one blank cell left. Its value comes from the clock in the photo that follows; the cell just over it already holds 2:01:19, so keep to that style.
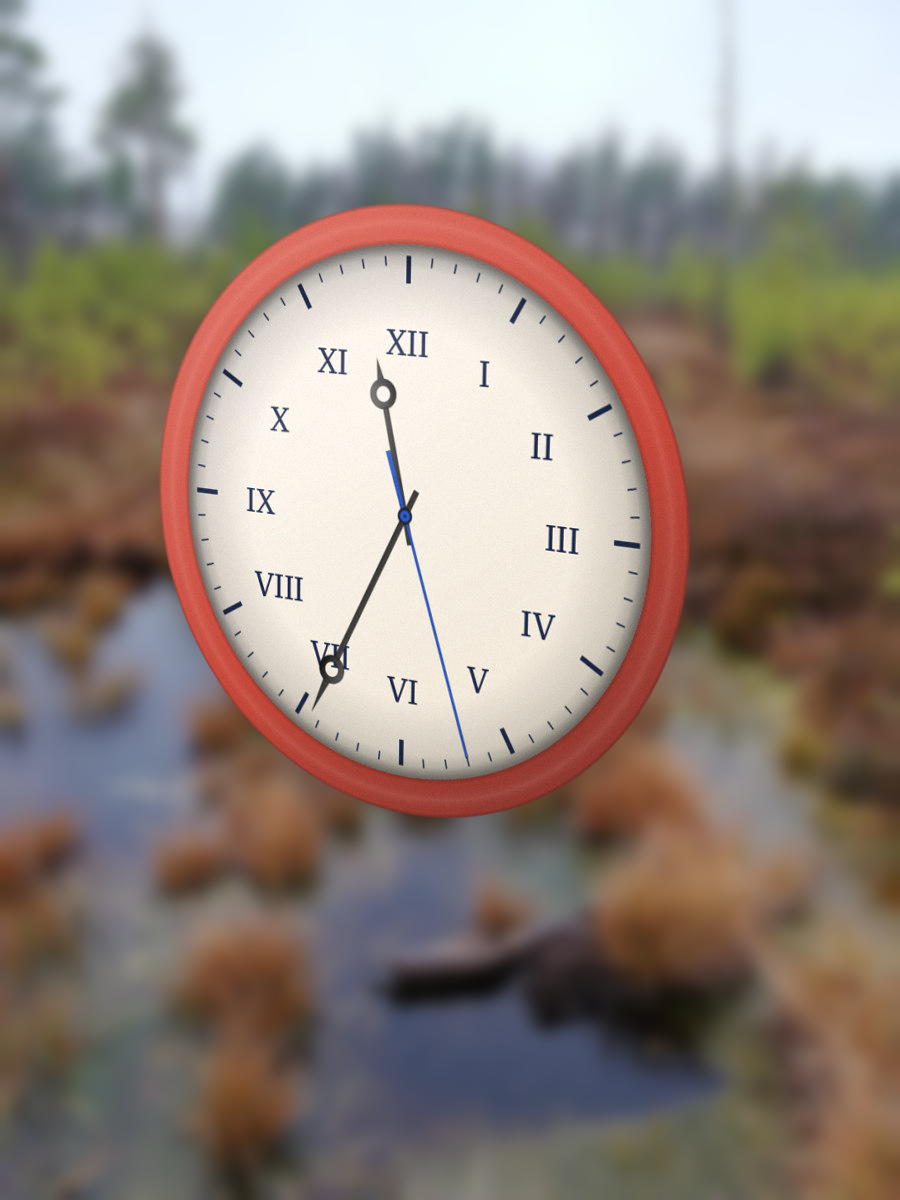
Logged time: 11:34:27
